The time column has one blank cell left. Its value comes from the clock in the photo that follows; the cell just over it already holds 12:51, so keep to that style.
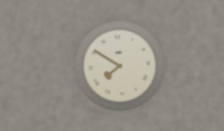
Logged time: 7:51
